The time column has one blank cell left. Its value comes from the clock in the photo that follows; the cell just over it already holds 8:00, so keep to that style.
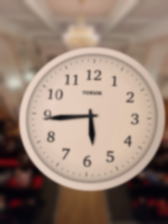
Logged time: 5:44
